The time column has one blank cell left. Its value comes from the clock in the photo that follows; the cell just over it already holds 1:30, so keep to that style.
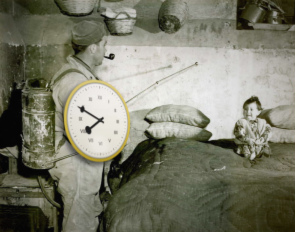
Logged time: 7:49
